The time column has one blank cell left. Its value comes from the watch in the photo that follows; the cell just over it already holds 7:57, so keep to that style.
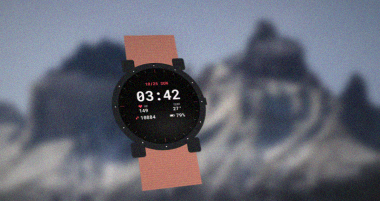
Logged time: 3:42
